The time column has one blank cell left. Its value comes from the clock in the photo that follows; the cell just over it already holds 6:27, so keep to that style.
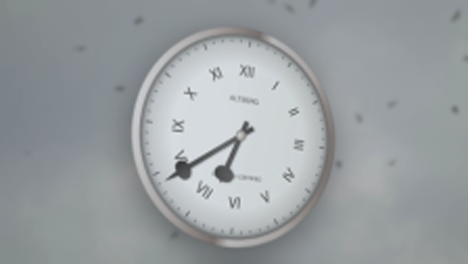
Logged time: 6:39
